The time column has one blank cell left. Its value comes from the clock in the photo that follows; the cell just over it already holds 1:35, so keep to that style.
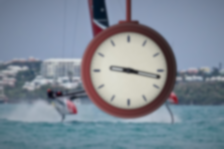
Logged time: 9:17
